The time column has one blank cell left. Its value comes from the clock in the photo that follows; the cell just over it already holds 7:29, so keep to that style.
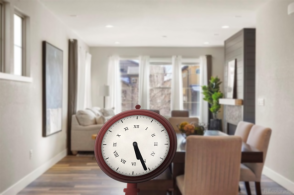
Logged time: 5:26
